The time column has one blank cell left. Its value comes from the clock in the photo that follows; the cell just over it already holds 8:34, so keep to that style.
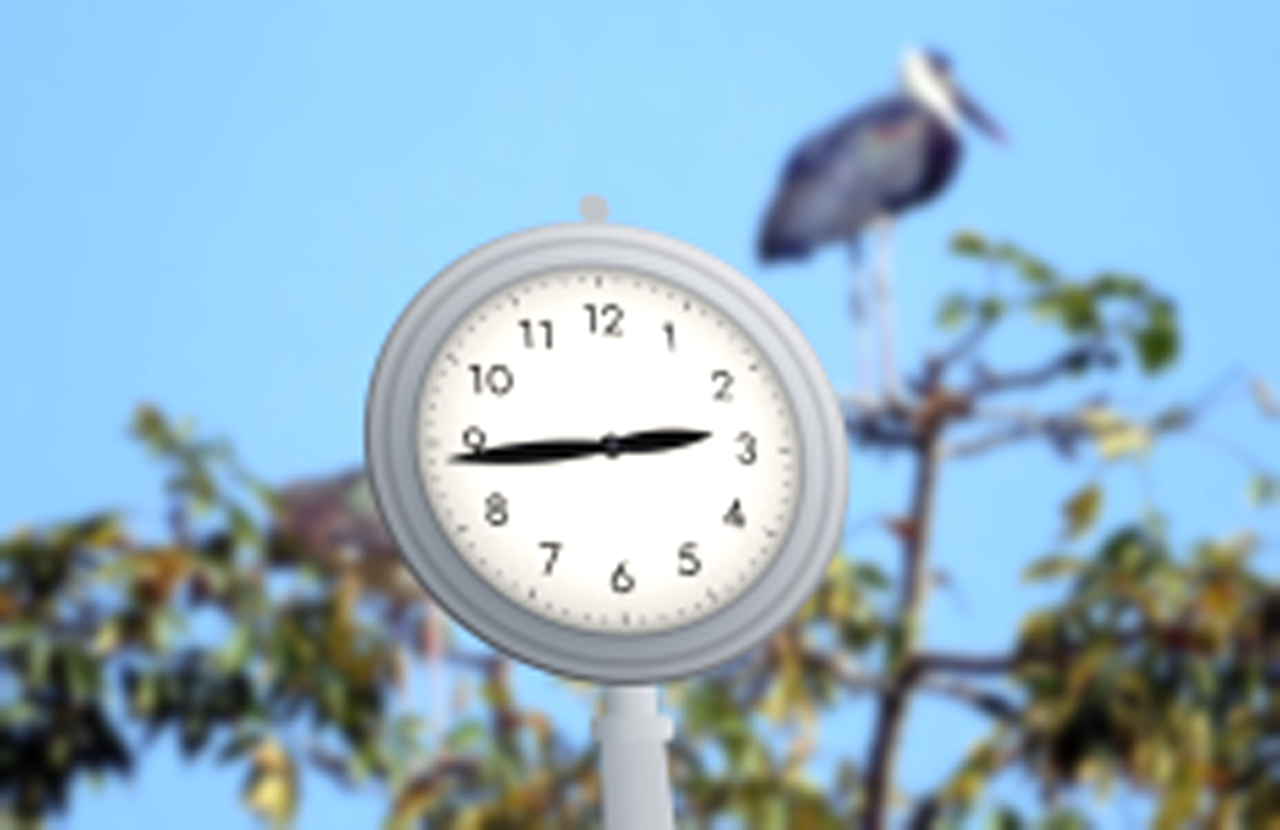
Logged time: 2:44
